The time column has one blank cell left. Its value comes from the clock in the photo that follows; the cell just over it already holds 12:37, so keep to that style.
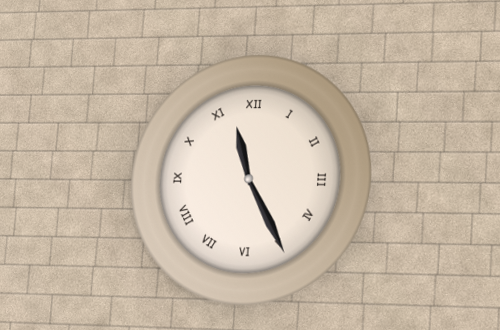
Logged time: 11:25
